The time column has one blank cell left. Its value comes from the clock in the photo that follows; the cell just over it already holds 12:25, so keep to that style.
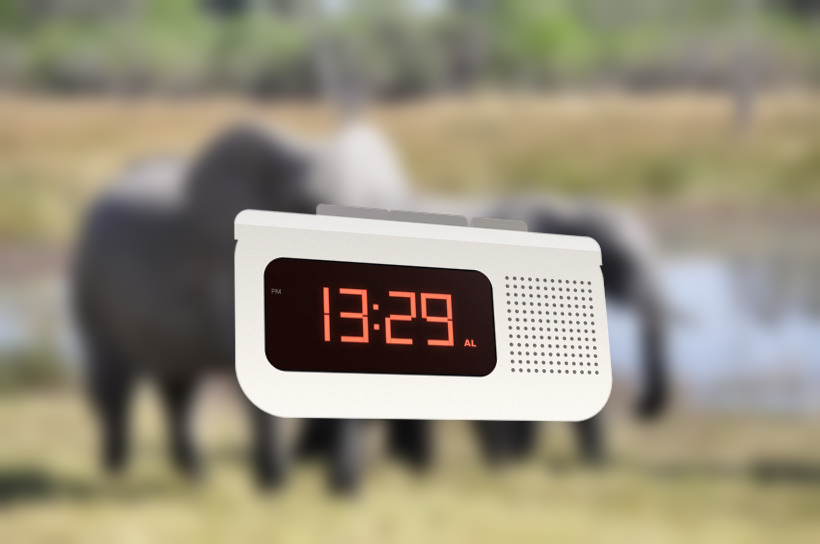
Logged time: 13:29
